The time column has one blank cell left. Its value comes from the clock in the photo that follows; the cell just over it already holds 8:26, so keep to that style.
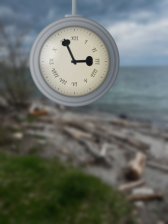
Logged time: 2:56
